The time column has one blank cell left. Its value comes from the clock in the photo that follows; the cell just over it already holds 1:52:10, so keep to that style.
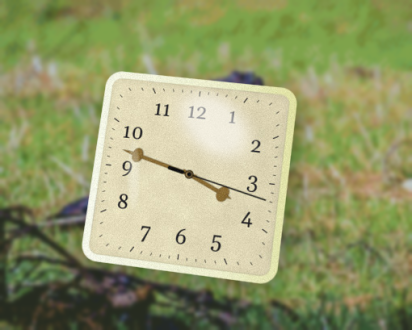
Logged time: 3:47:17
